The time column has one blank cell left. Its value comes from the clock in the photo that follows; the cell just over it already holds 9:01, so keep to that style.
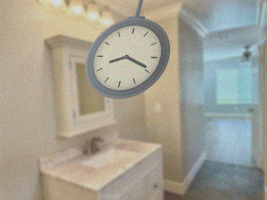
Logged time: 8:19
